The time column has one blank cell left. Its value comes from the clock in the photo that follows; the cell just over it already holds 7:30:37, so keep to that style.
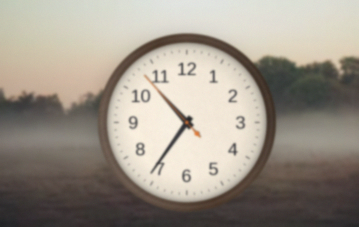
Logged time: 10:35:53
